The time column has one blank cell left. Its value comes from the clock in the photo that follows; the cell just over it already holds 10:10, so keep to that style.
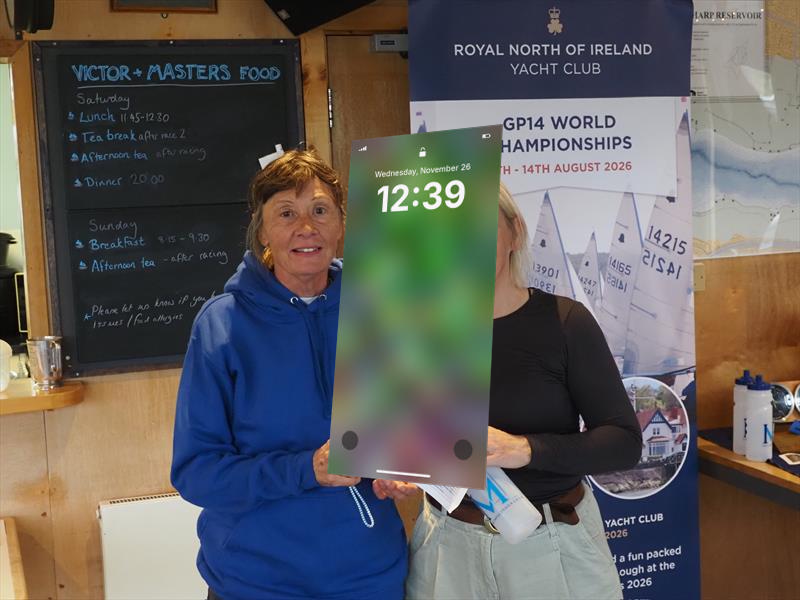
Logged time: 12:39
